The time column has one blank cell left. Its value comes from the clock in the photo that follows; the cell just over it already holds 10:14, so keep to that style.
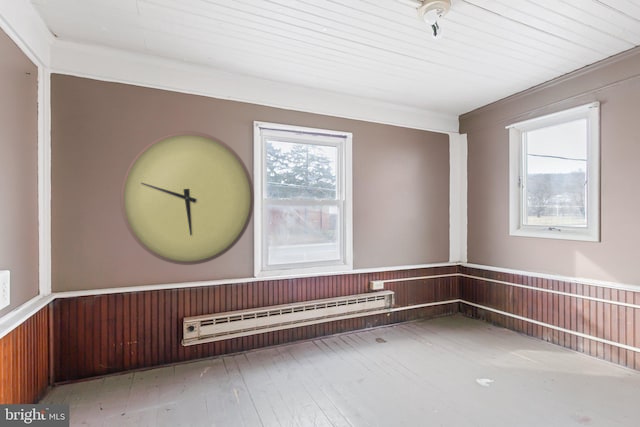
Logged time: 5:48
